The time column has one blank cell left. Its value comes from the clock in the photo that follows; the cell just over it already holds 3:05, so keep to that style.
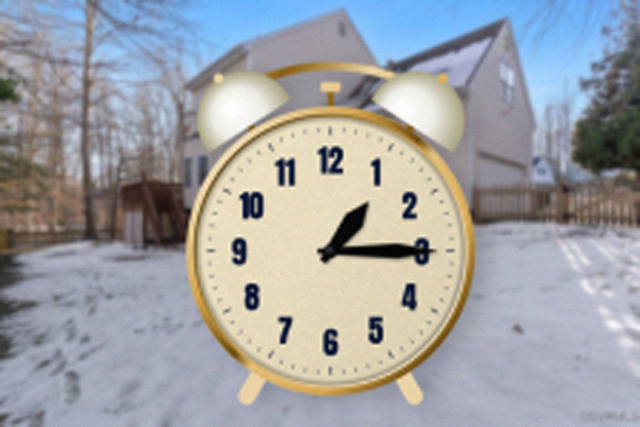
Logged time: 1:15
